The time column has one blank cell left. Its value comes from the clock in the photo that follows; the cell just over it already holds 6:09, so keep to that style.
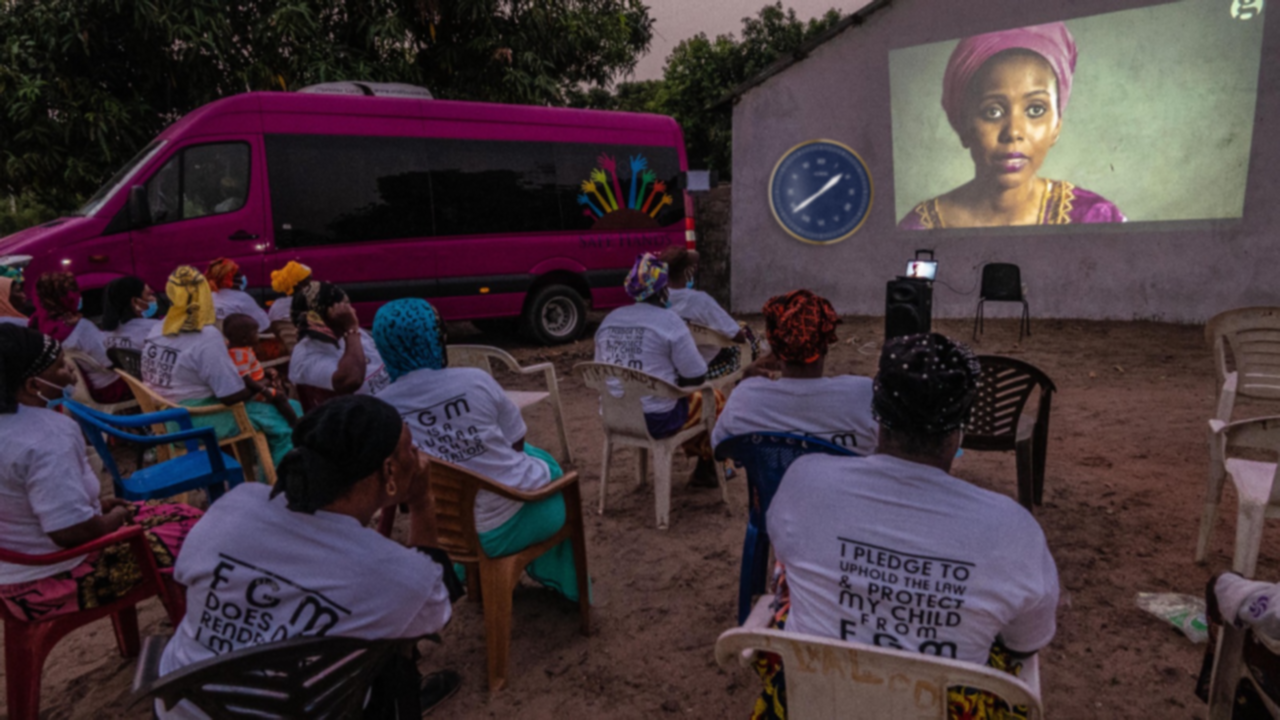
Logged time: 1:39
